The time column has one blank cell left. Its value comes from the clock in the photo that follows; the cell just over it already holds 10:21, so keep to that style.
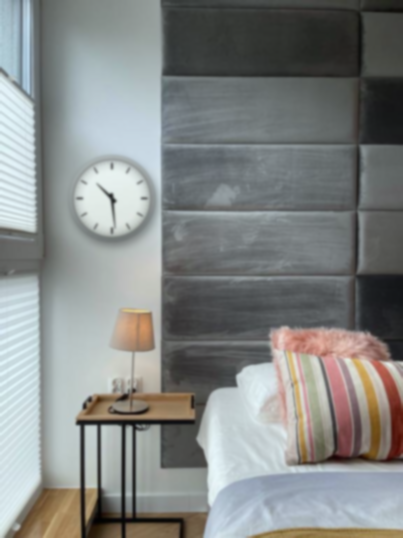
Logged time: 10:29
